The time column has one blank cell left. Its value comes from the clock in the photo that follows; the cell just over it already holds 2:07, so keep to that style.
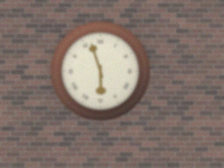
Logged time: 5:57
